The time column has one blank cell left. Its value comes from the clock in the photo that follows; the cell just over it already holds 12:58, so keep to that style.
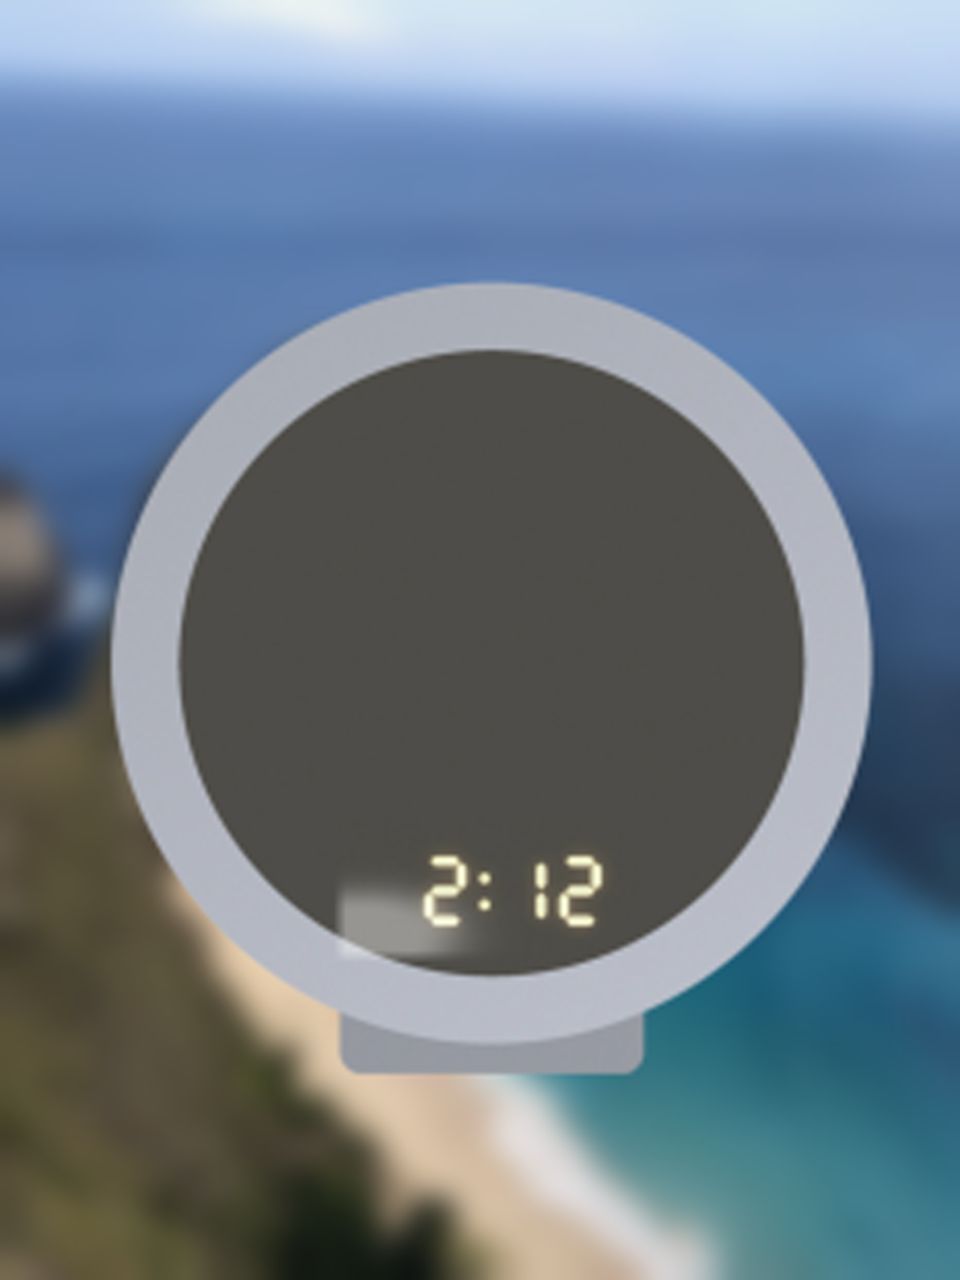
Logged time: 2:12
